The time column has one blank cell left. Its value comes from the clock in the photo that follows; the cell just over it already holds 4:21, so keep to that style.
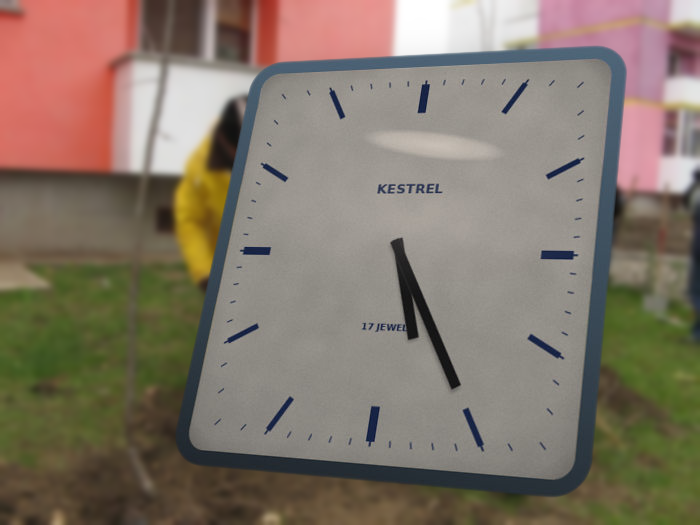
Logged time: 5:25
